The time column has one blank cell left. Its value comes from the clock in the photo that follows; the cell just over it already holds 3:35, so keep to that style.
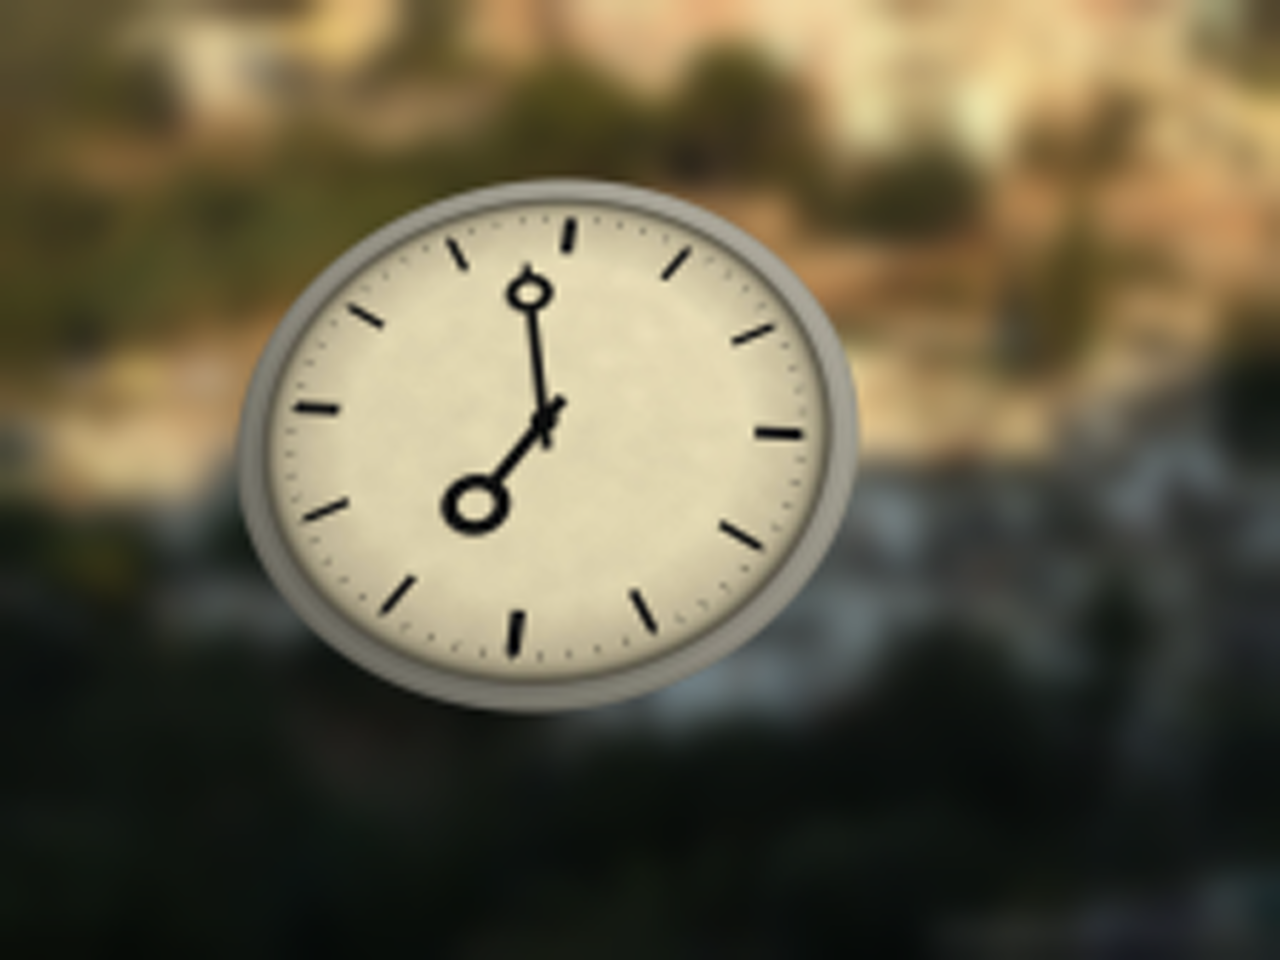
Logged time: 6:58
